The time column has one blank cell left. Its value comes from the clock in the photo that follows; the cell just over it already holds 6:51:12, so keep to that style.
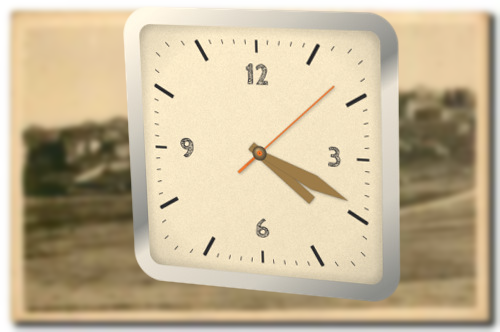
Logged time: 4:19:08
